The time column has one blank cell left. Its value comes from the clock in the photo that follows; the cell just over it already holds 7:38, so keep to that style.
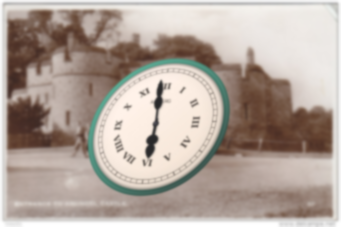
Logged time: 5:59
